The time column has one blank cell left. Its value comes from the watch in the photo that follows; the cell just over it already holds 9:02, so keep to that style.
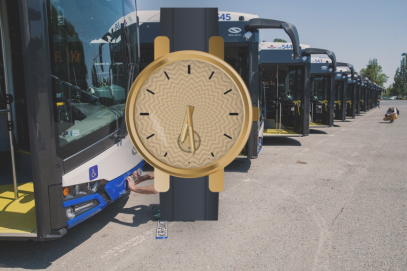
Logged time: 6:29
